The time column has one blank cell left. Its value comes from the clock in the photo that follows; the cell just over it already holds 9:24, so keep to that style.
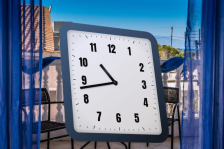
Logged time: 10:43
